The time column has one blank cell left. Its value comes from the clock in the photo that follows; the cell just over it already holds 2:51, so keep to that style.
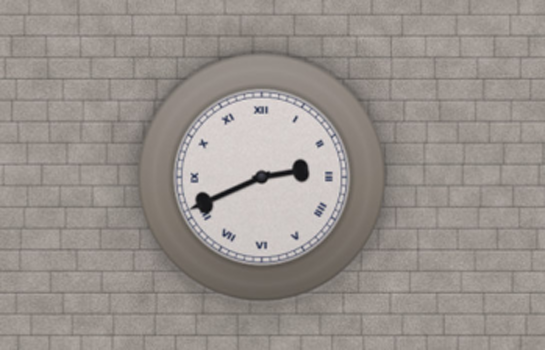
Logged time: 2:41
